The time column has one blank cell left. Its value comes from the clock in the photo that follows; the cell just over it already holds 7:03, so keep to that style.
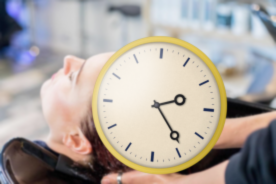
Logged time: 2:24
